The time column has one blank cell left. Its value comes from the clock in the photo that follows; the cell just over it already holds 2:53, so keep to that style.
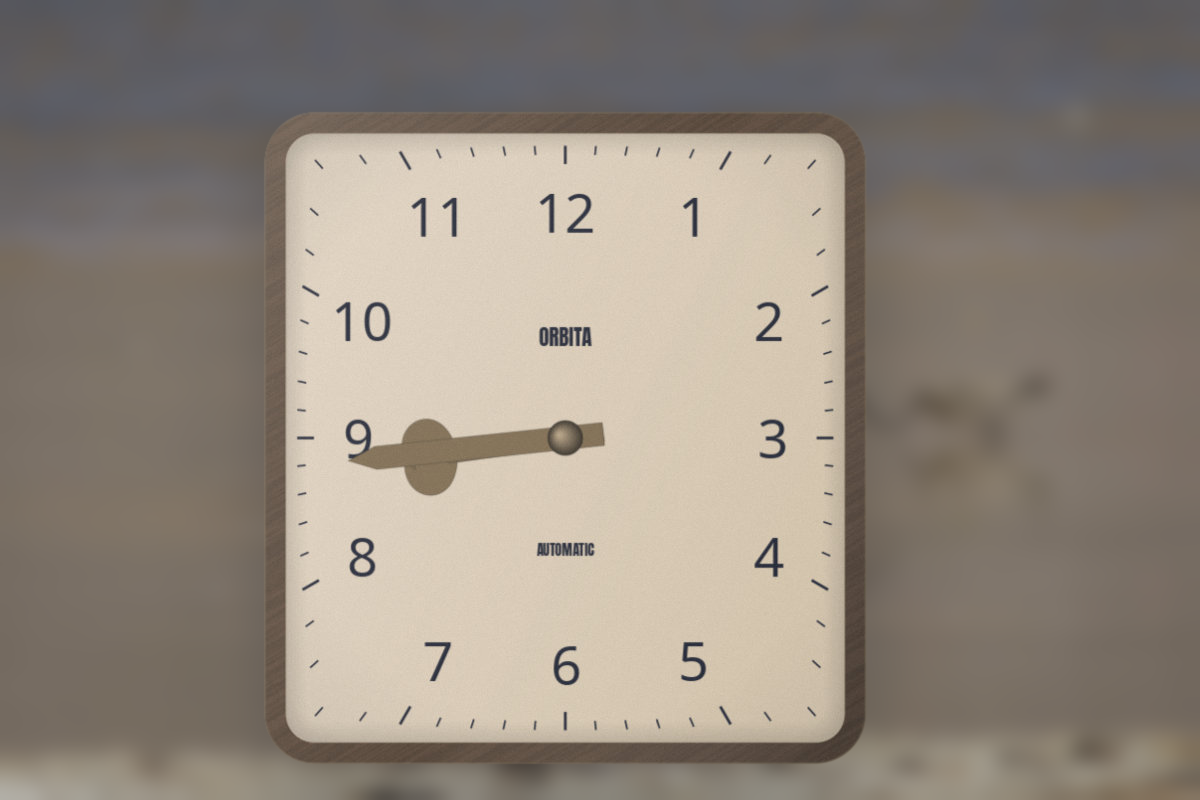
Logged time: 8:44
